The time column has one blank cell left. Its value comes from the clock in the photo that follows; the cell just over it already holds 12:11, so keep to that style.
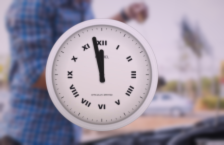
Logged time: 11:58
